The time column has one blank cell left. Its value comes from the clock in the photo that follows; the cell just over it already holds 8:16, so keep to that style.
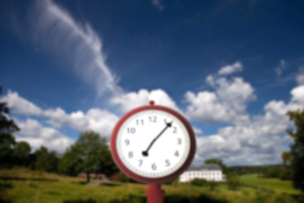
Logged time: 7:07
